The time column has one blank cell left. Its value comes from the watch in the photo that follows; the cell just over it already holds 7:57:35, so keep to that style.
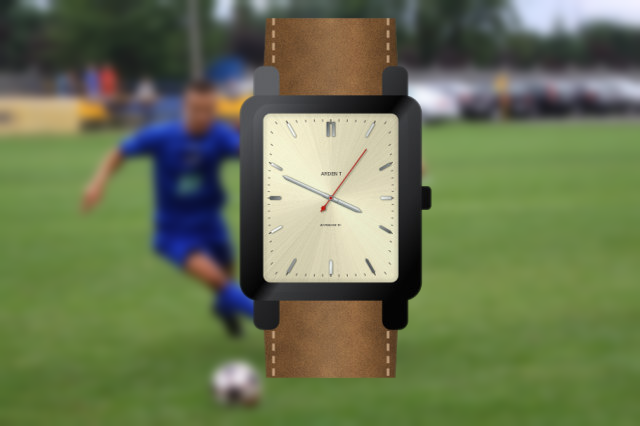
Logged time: 3:49:06
